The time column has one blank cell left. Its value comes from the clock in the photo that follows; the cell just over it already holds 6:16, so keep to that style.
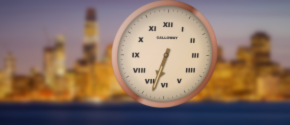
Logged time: 6:33
